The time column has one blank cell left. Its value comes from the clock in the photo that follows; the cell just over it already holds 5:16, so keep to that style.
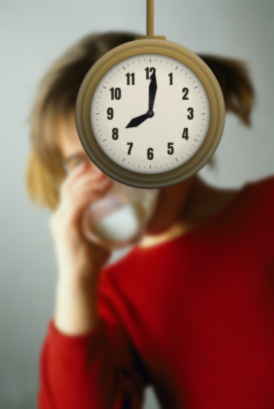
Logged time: 8:01
